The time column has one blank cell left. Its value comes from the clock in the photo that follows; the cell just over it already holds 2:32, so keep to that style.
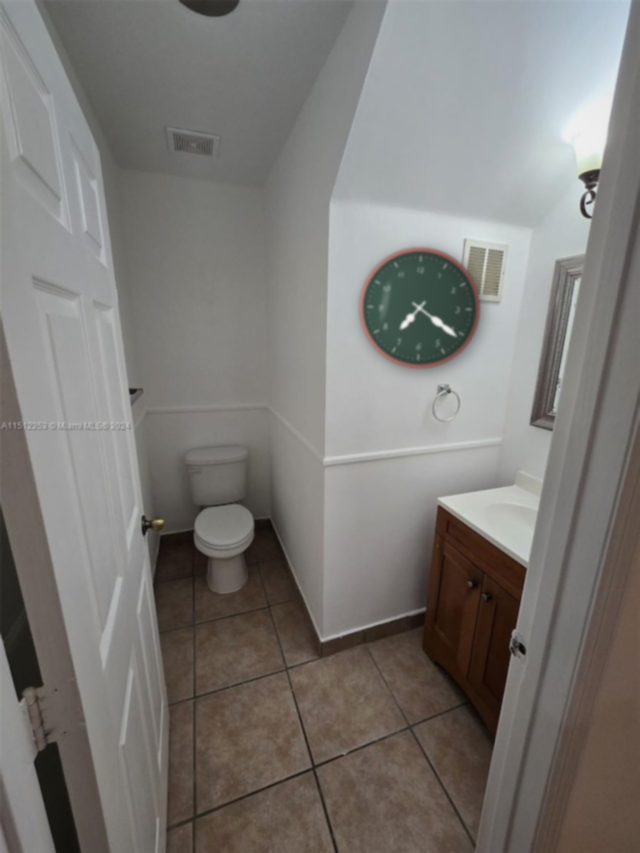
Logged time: 7:21
